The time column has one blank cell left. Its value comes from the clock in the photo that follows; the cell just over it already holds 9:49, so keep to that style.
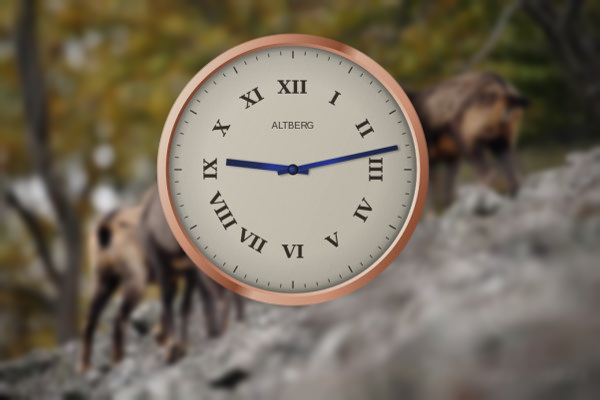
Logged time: 9:13
